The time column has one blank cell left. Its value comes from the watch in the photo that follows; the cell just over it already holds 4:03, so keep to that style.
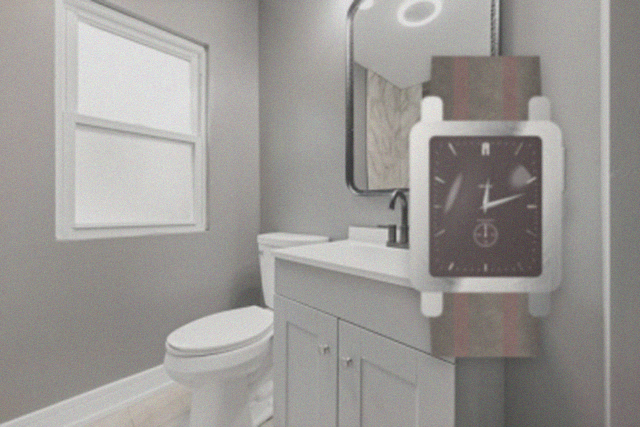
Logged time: 12:12
